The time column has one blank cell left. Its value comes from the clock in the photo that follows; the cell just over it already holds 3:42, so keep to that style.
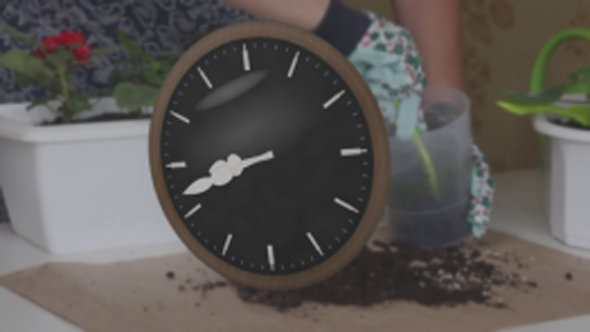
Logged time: 8:42
